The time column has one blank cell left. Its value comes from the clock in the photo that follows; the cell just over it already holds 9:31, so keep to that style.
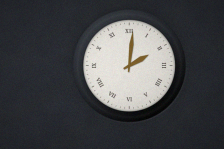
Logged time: 2:01
